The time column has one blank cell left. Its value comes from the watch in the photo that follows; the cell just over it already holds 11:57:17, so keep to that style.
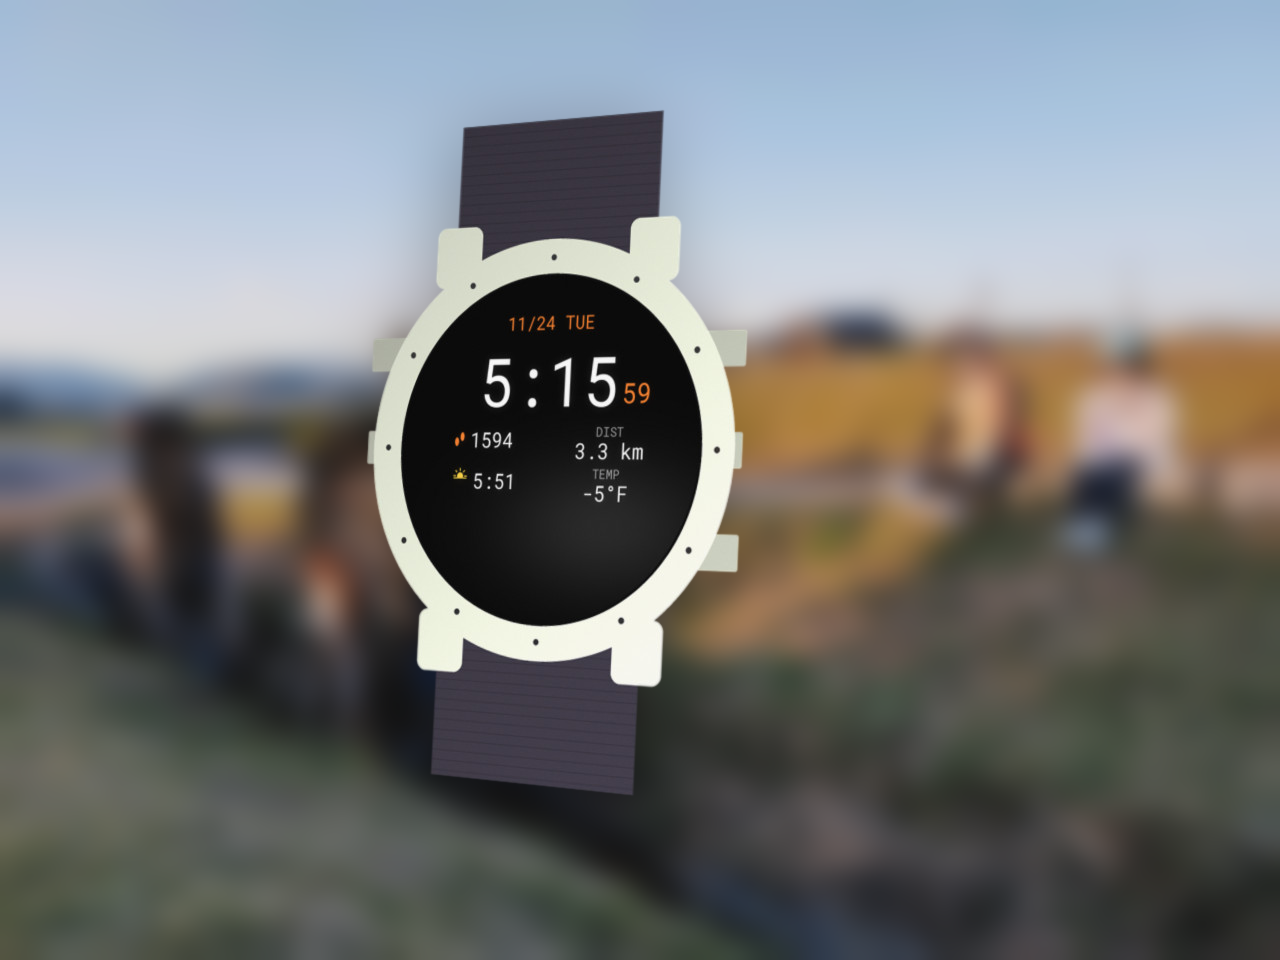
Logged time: 5:15:59
